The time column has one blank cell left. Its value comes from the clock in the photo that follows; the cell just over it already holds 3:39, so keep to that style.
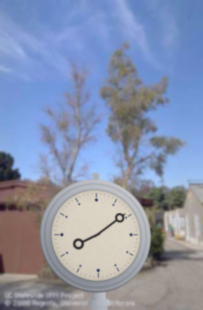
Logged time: 8:09
